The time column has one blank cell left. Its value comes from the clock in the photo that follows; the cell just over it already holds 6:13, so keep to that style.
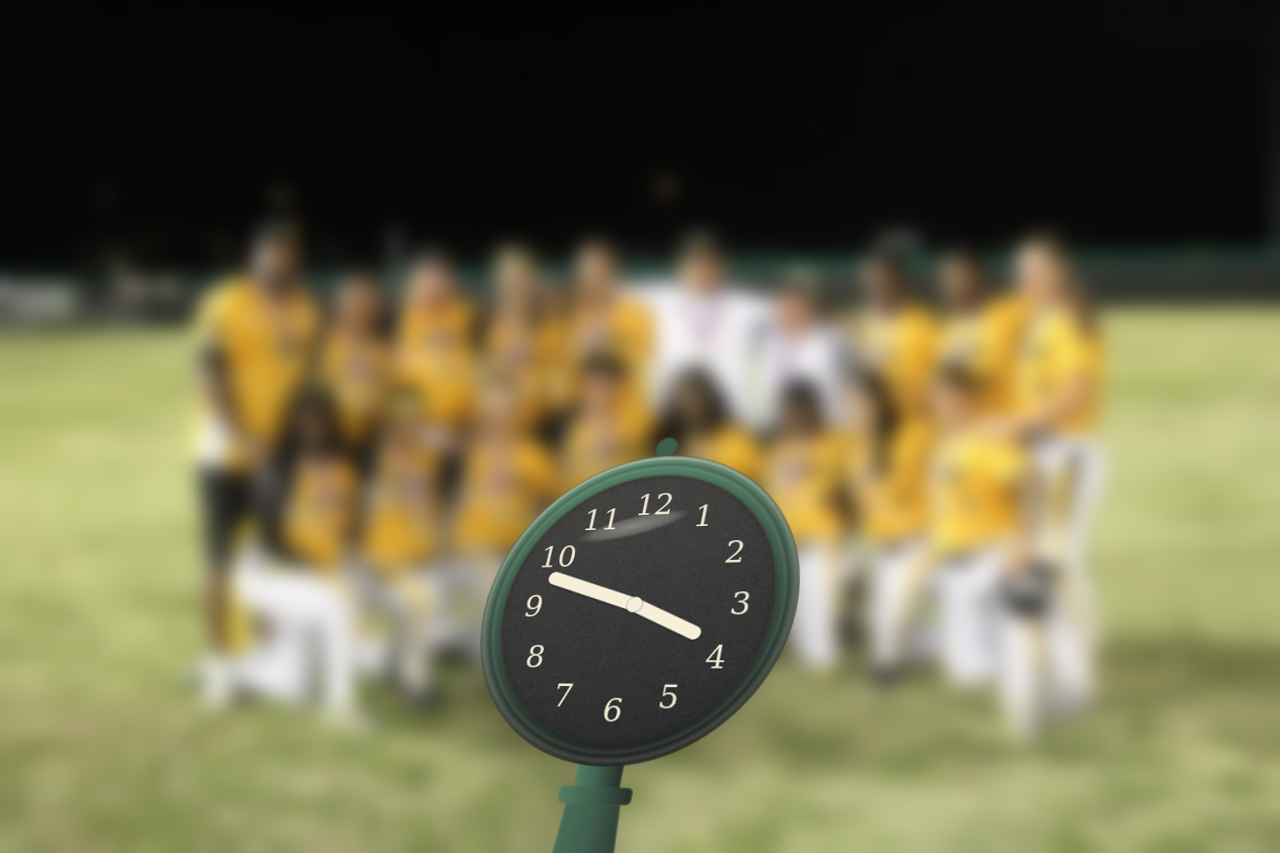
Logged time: 3:48
